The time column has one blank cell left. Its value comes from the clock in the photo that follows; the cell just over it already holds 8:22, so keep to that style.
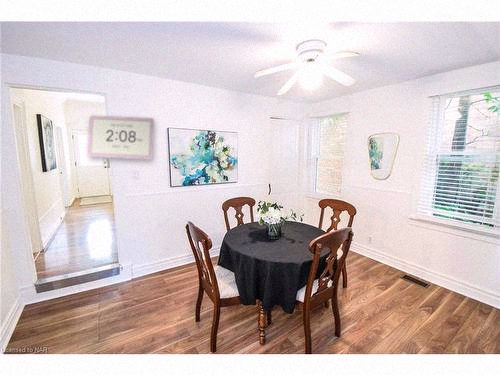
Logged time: 2:08
